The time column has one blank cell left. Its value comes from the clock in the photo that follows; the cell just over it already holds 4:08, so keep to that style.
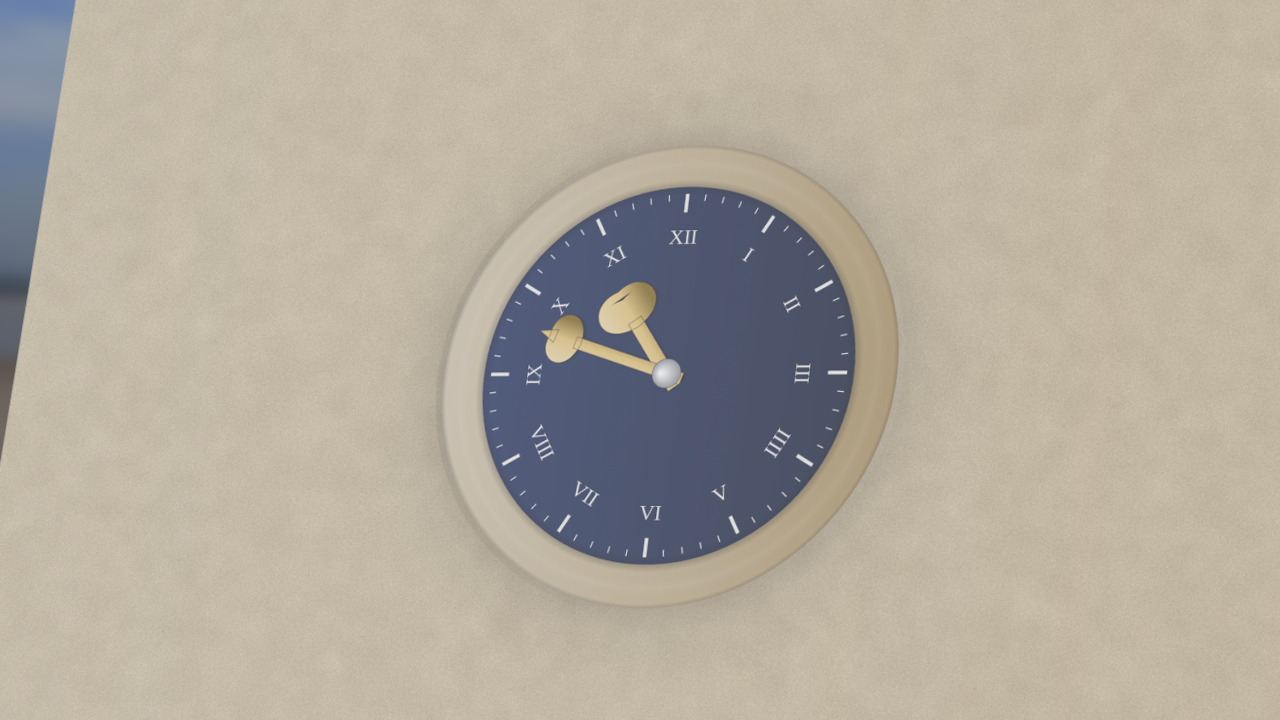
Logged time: 10:48
